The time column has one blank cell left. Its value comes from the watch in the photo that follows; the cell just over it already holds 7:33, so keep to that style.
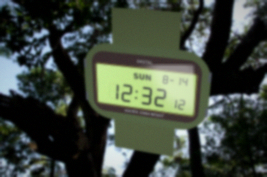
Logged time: 12:32
